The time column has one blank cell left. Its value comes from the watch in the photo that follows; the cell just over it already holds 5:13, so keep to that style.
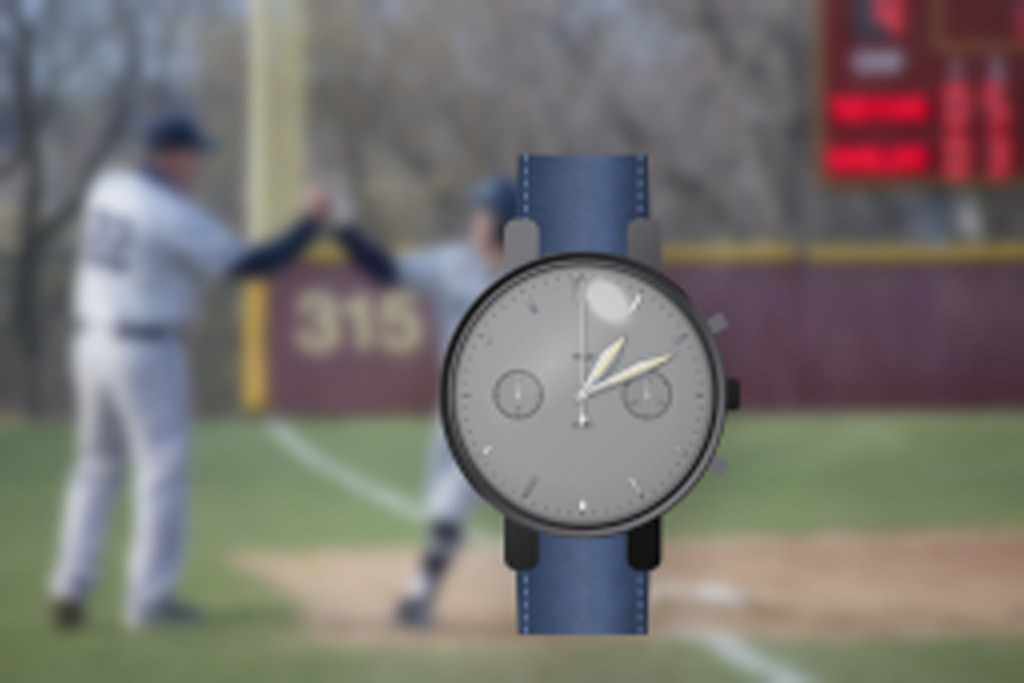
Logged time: 1:11
